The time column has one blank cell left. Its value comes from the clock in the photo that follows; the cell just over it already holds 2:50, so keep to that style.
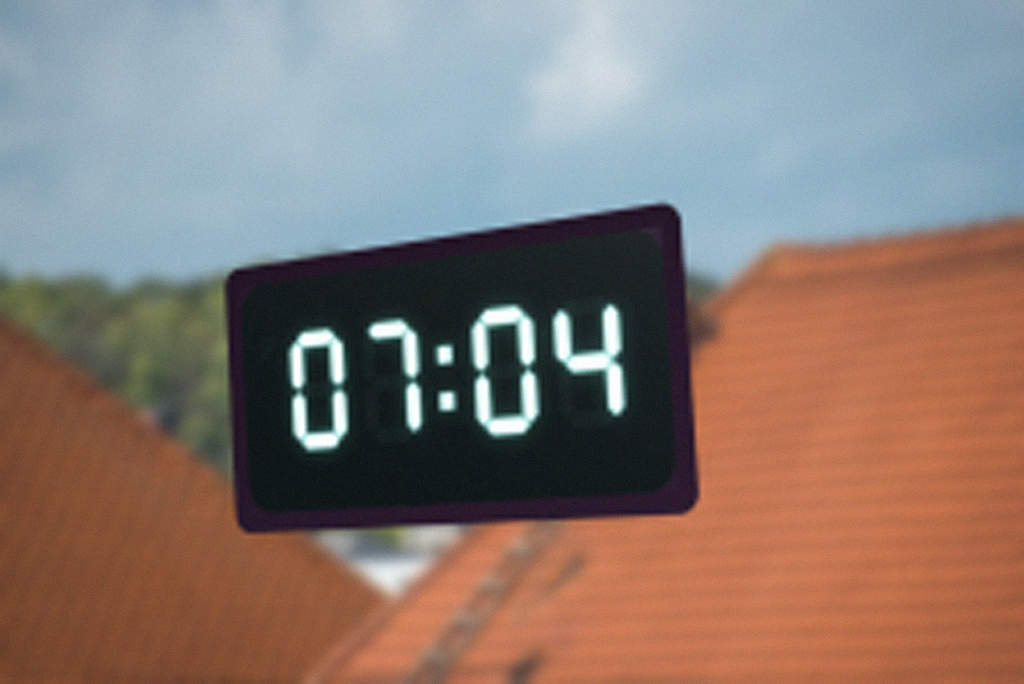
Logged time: 7:04
